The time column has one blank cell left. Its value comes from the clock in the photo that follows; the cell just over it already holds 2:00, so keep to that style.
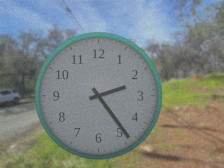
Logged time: 2:24
